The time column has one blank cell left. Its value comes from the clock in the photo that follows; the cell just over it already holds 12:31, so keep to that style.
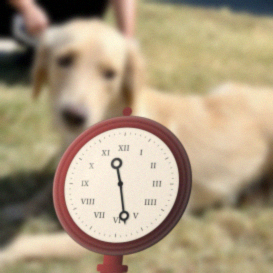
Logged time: 11:28
